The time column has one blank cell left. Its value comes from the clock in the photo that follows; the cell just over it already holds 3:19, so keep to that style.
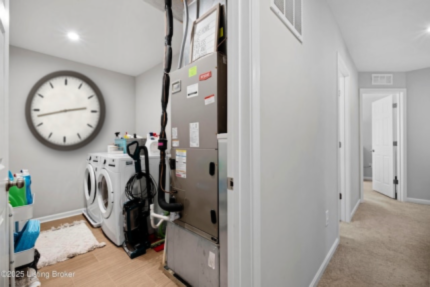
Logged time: 2:43
